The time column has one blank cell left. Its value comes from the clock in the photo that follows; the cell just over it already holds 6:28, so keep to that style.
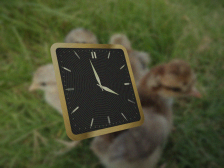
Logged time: 3:58
